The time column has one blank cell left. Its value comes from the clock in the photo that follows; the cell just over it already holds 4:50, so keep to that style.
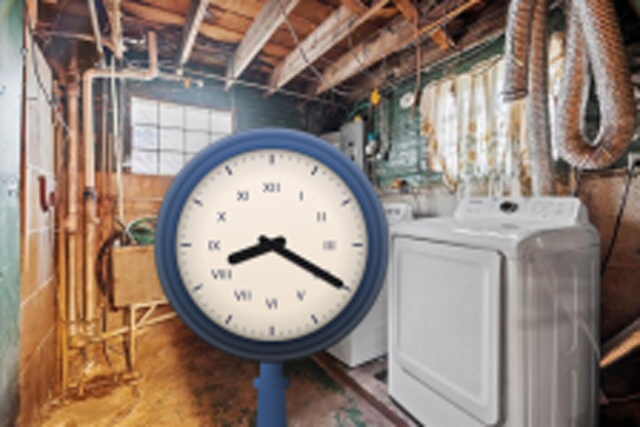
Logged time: 8:20
